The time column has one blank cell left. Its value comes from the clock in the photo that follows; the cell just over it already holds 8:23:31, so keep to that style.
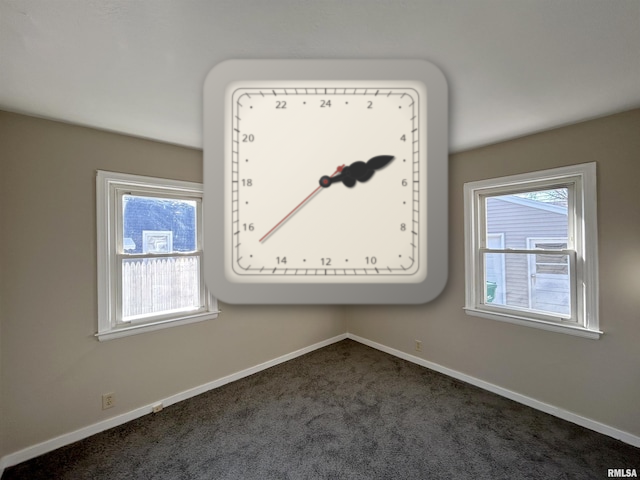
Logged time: 5:11:38
